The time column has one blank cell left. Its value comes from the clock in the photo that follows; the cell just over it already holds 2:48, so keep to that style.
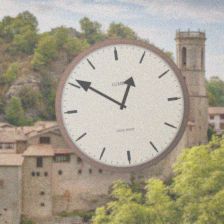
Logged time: 12:51
